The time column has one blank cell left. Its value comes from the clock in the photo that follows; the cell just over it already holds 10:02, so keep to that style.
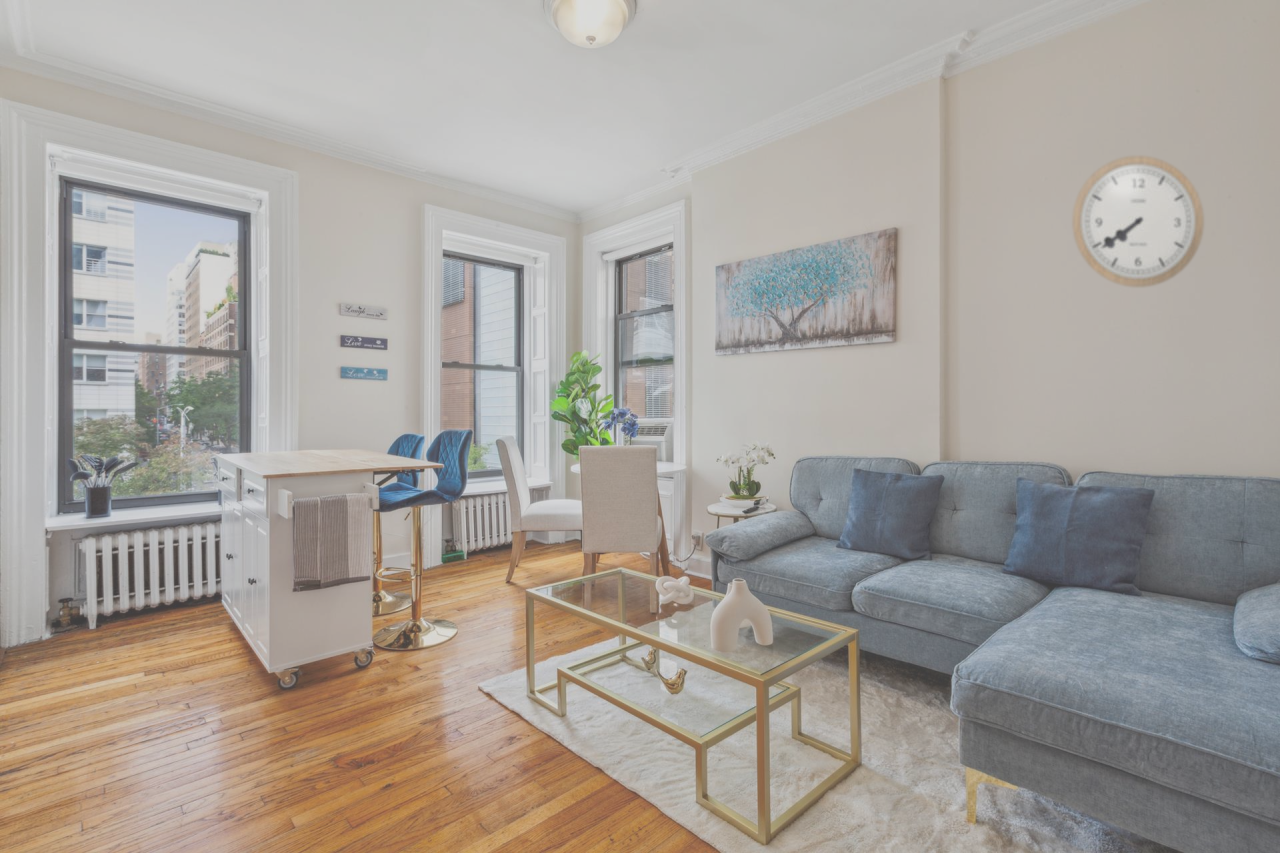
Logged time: 7:39
